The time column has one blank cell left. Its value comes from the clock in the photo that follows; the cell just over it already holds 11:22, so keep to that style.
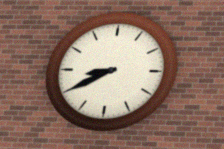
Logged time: 8:40
